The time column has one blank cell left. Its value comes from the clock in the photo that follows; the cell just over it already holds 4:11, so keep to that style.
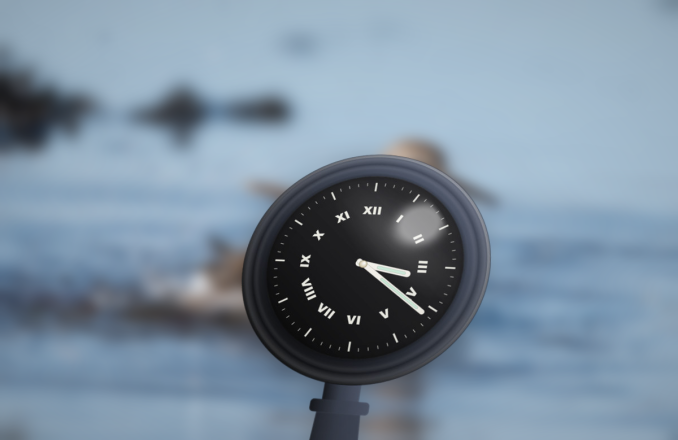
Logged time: 3:21
